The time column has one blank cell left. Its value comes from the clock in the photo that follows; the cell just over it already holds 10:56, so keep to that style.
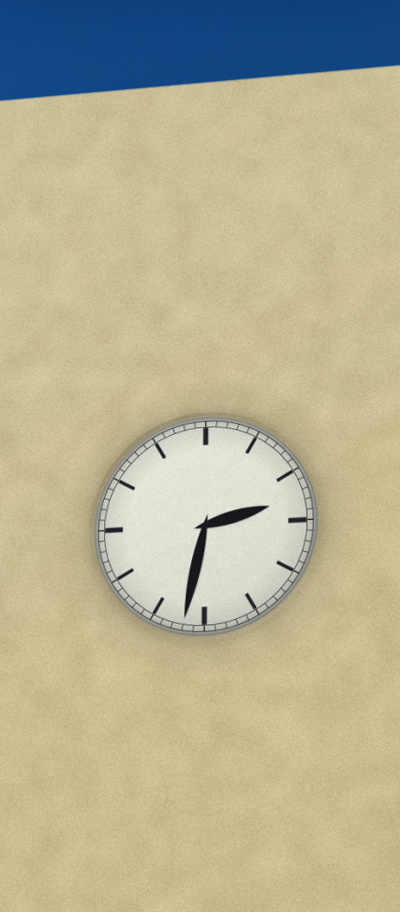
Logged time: 2:32
